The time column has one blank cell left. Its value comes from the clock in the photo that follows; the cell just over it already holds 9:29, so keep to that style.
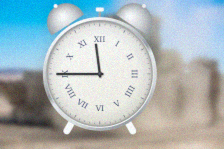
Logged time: 11:45
